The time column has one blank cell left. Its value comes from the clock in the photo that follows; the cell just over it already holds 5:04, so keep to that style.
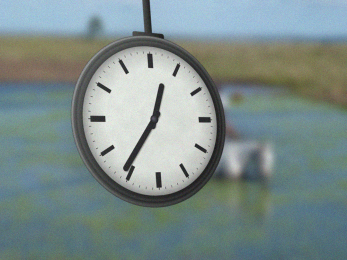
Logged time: 12:36
